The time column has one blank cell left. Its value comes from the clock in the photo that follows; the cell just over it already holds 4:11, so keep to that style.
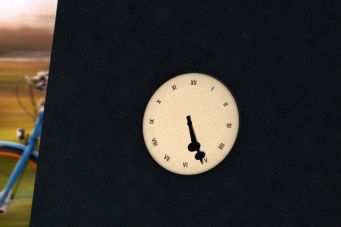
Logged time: 5:26
